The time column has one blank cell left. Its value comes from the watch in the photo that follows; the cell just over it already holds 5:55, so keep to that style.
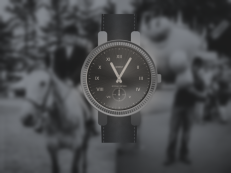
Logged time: 11:05
